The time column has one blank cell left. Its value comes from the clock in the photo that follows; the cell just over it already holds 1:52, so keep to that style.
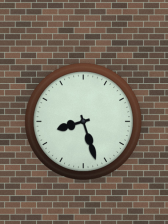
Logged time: 8:27
